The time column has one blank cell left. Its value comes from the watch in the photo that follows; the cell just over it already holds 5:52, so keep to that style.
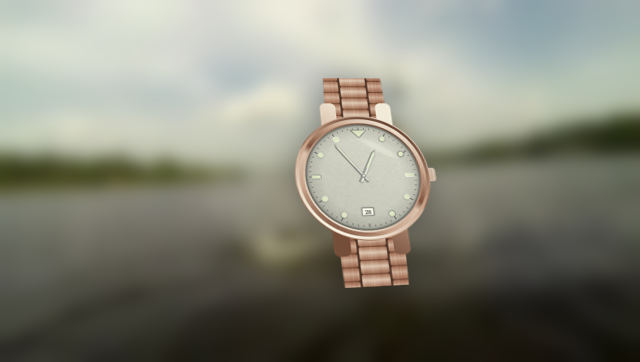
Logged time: 12:54
